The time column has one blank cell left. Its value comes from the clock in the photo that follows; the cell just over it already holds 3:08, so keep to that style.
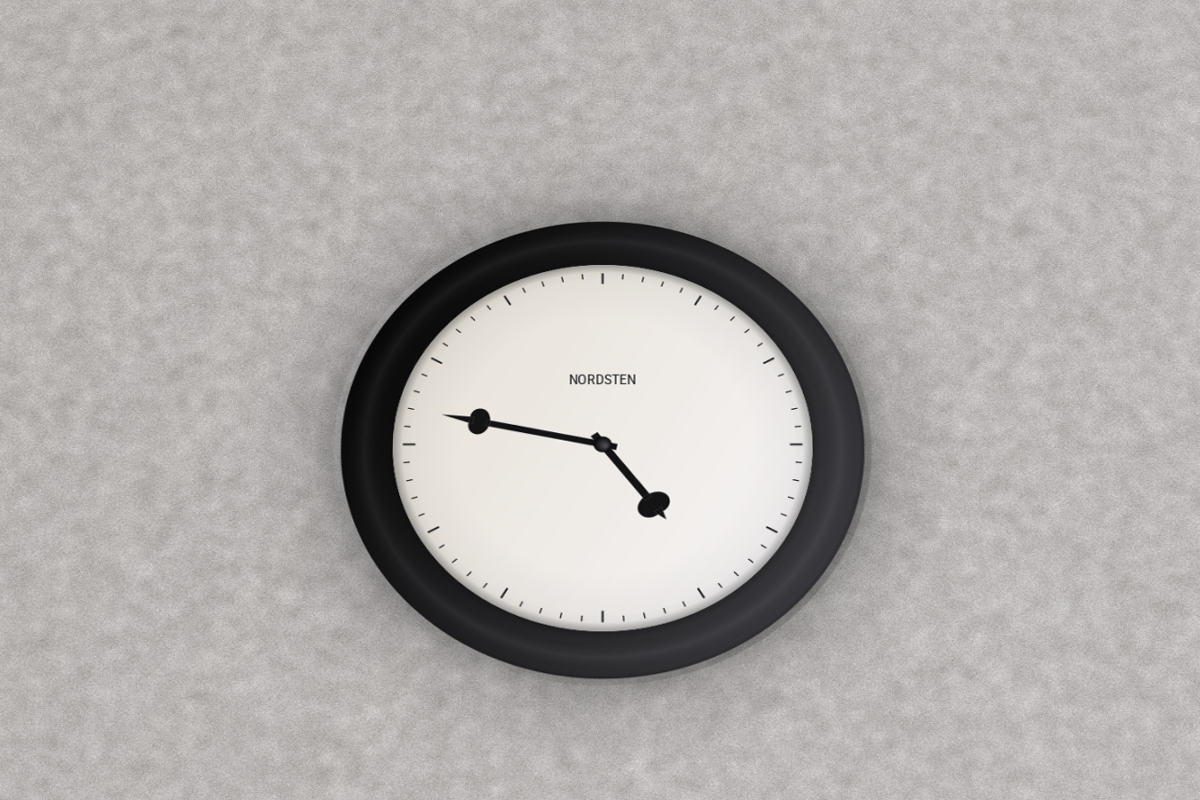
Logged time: 4:47
